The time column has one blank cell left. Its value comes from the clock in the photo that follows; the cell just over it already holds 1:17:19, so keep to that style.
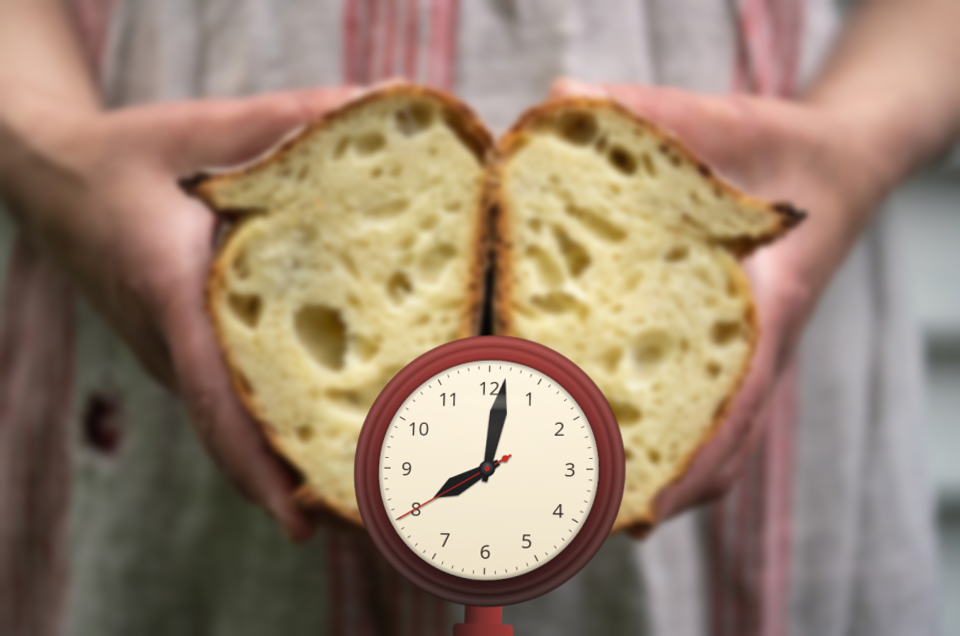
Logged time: 8:01:40
